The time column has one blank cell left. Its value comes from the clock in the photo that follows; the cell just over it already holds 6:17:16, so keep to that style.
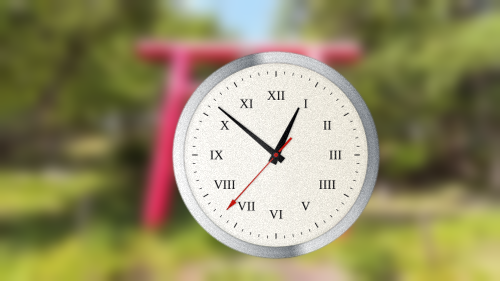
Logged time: 12:51:37
